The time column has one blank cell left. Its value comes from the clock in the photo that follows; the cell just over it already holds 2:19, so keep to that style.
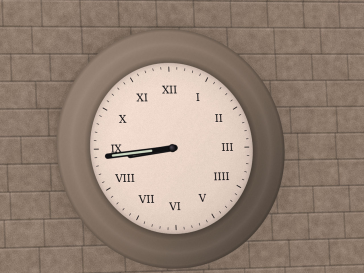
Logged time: 8:44
